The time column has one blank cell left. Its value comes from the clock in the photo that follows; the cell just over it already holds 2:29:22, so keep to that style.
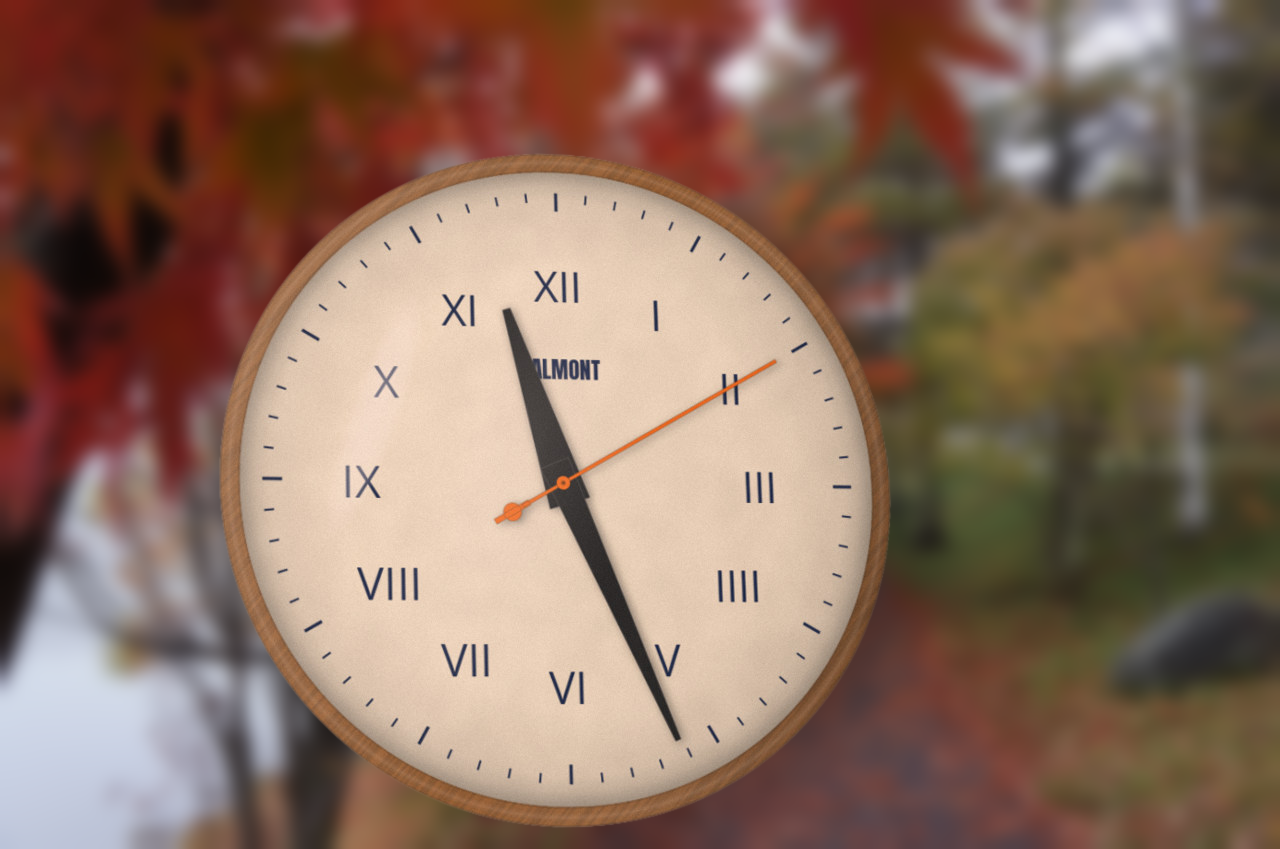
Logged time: 11:26:10
